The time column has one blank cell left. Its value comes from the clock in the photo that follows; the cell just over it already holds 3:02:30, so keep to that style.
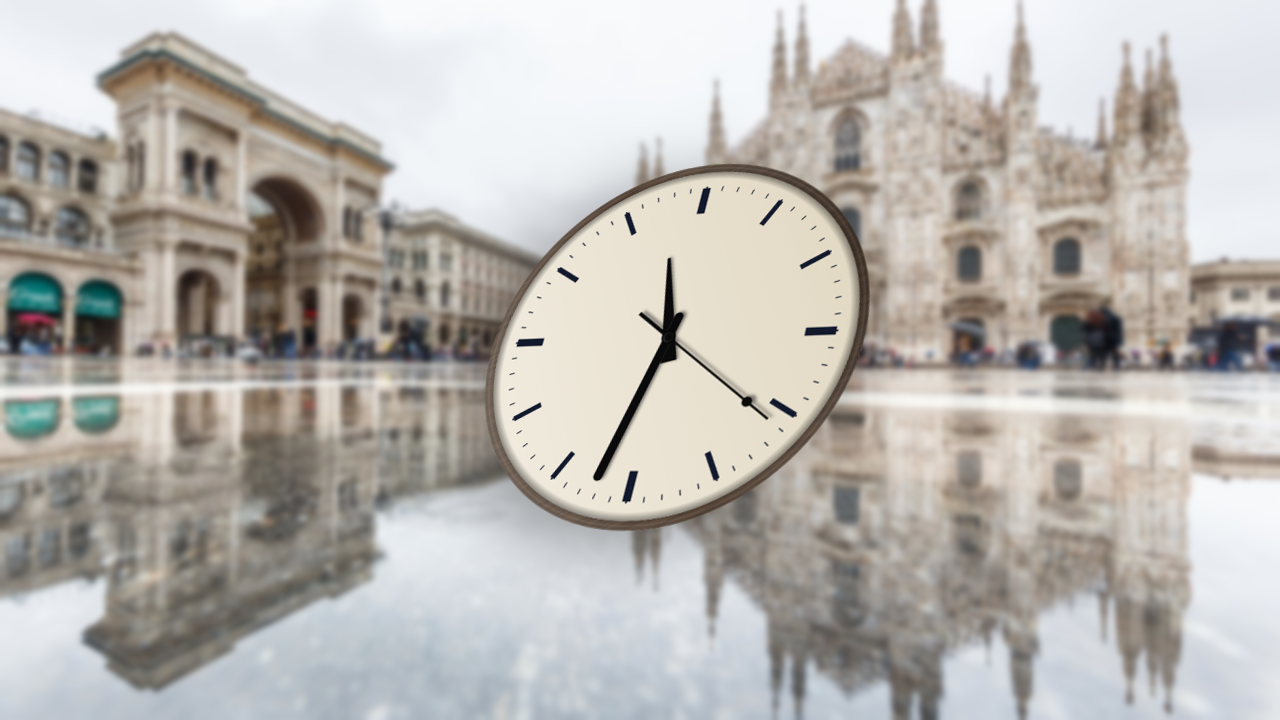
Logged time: 11:32:21
